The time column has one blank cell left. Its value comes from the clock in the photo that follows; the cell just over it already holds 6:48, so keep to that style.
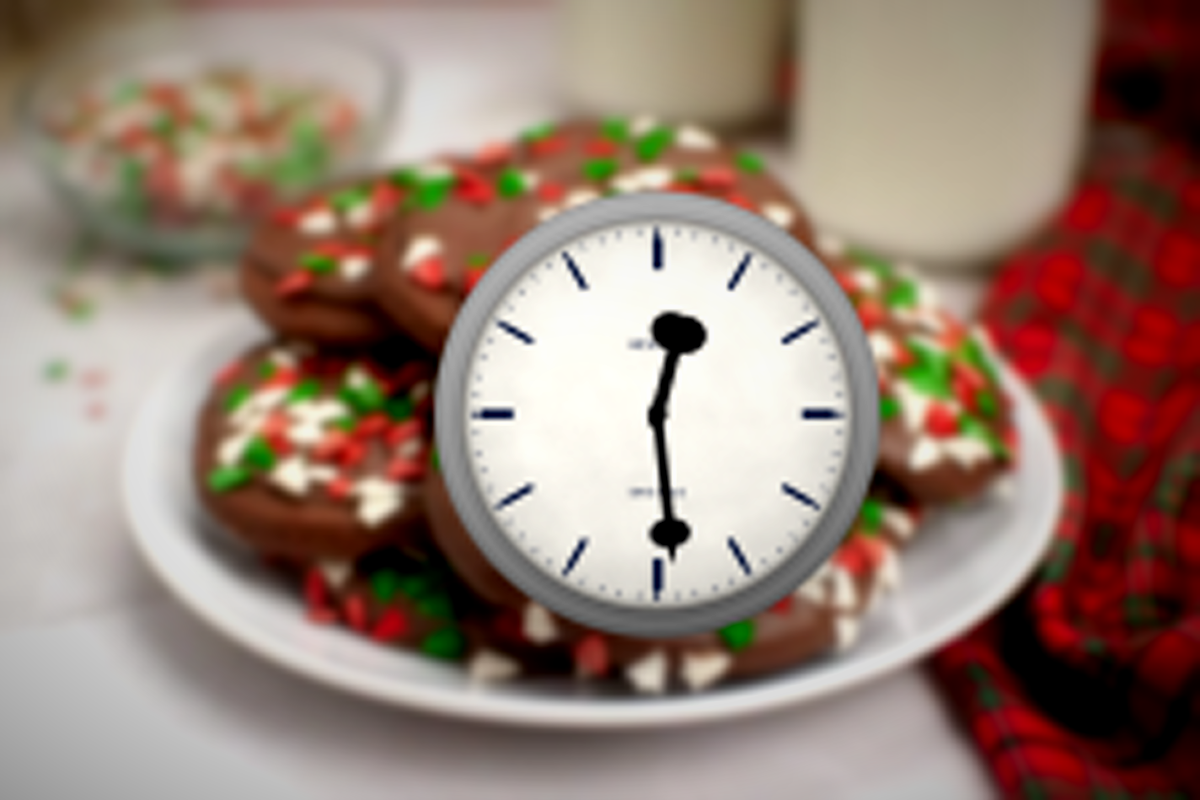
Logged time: 12:29
